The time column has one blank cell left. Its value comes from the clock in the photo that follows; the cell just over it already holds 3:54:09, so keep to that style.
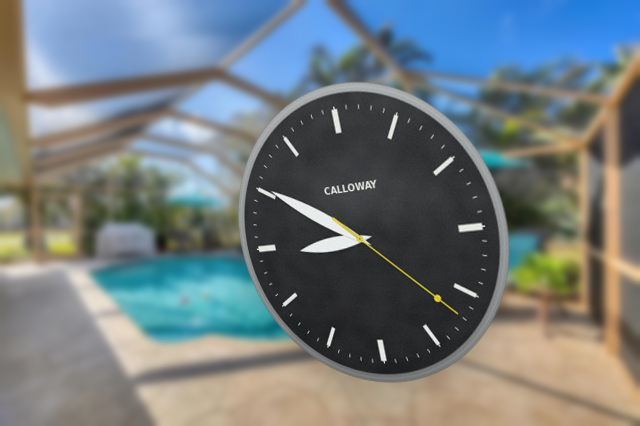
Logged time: 8:50:22
